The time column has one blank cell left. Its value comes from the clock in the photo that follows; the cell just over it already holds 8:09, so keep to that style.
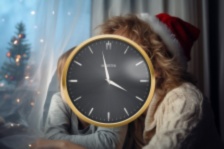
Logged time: 3:58
